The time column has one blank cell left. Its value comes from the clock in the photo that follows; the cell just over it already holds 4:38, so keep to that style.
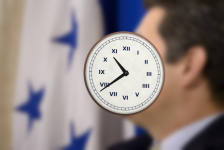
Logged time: 10:39
